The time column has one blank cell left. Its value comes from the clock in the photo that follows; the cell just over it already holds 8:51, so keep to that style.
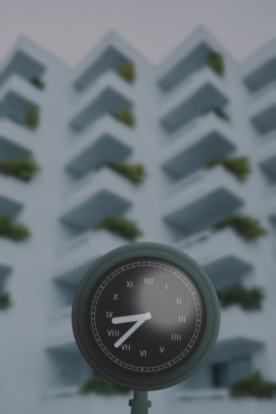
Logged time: 8:37
